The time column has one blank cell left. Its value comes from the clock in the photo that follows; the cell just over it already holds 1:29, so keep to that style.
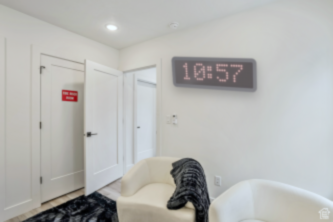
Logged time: 10:57
